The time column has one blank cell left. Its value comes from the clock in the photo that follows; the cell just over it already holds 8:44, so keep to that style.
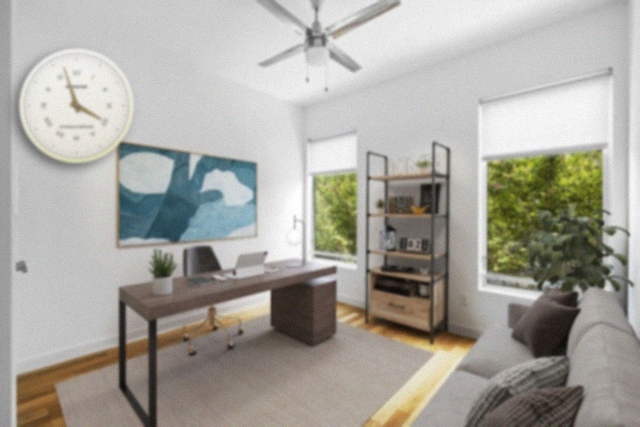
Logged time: 3:57
